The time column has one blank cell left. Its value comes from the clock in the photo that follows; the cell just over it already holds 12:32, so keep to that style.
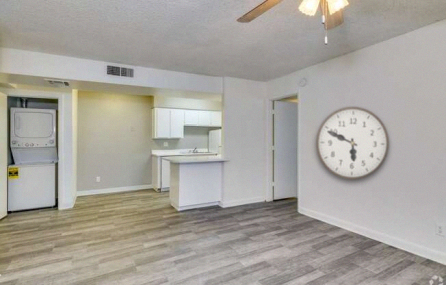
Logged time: 5:49
